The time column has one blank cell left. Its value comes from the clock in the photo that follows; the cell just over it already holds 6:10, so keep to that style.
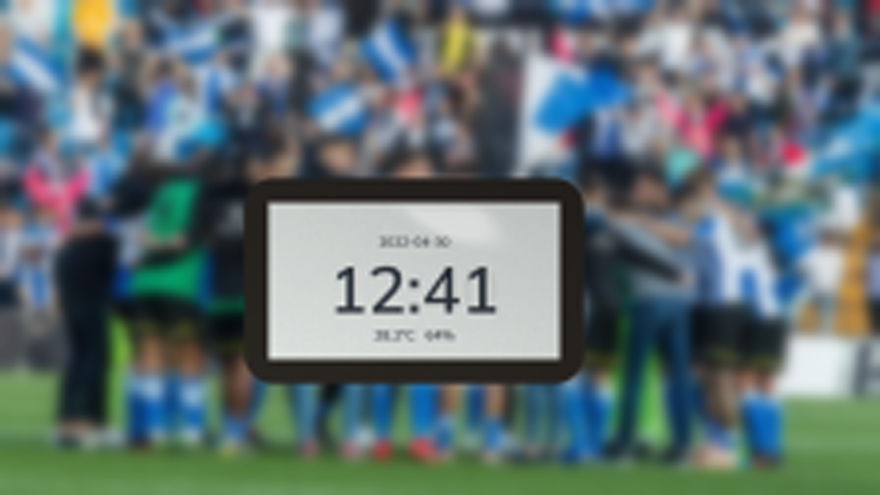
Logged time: 12:41
